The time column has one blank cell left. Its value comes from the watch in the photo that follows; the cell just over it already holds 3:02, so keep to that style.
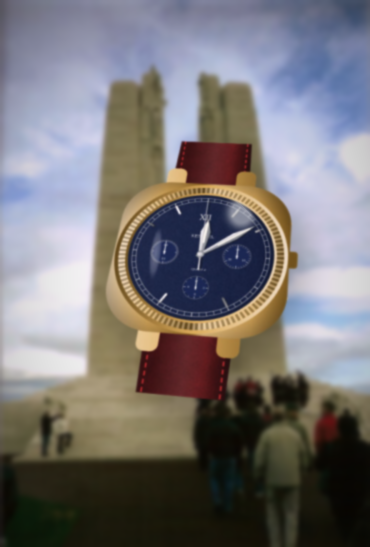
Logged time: 12:09
